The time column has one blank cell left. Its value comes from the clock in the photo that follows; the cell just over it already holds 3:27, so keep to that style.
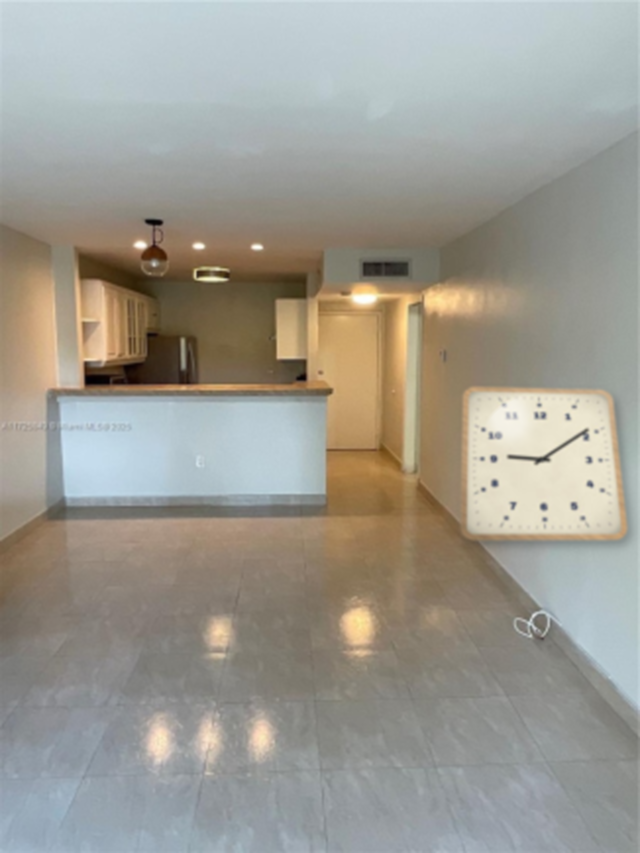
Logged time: 9:09
